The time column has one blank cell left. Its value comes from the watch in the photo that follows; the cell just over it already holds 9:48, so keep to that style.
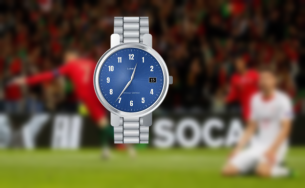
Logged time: 12:36
